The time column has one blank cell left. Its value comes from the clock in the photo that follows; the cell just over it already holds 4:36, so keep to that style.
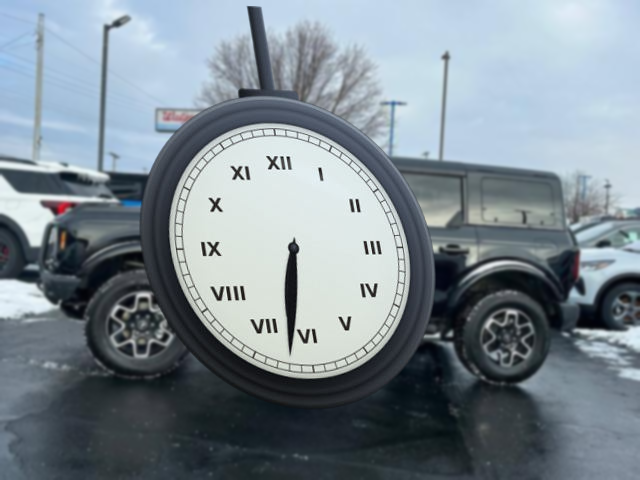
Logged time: 6:32
